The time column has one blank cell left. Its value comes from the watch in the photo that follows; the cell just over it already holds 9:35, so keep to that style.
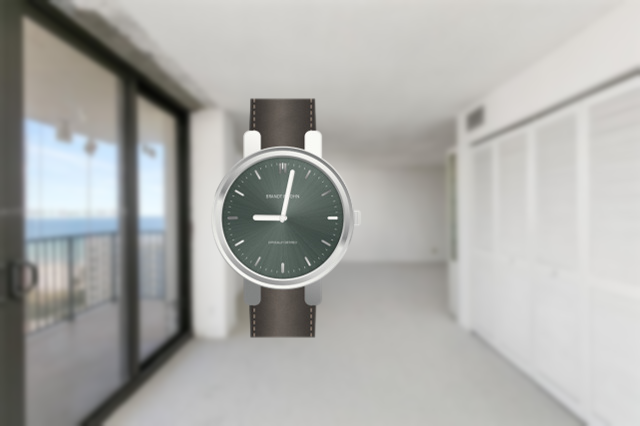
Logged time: 9:02
